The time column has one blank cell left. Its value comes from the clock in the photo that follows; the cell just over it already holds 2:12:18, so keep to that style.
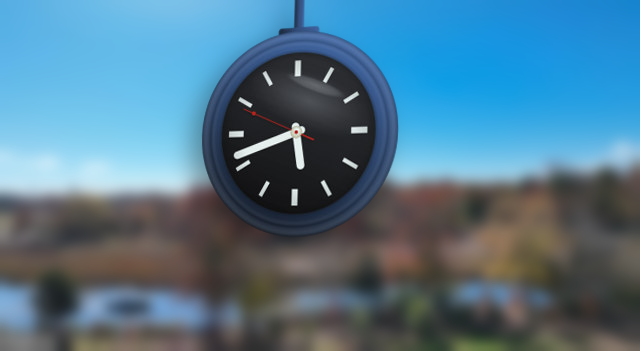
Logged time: 5:41:49
